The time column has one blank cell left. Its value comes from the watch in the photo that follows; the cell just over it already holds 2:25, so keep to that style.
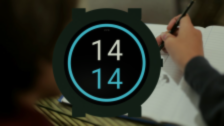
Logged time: 14:14
